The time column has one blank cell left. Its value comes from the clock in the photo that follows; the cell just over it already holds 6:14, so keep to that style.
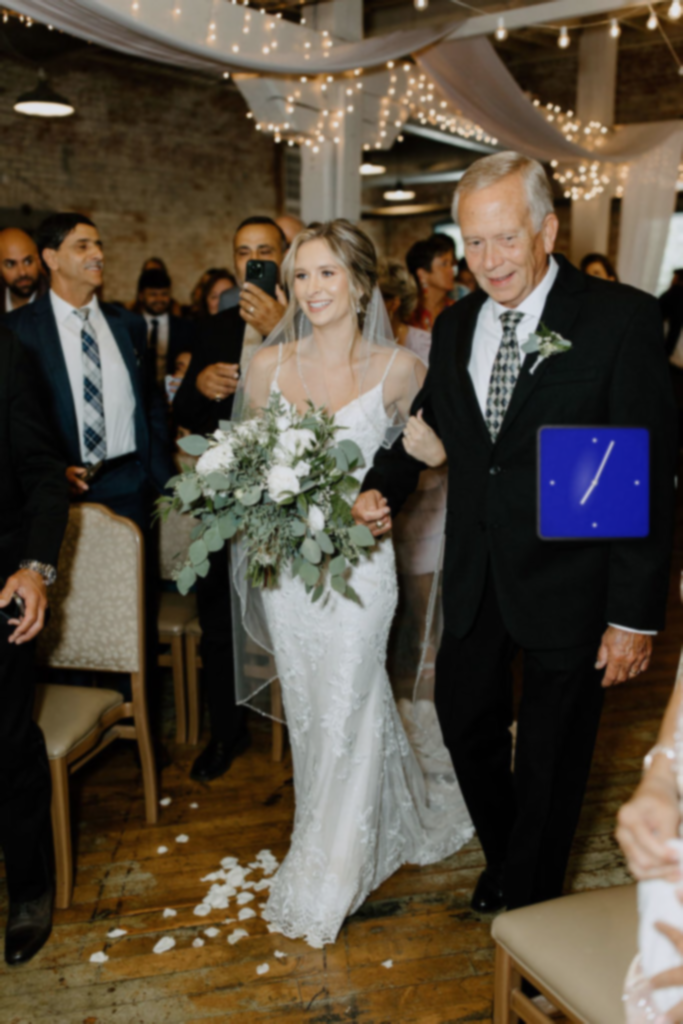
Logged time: 7:04
